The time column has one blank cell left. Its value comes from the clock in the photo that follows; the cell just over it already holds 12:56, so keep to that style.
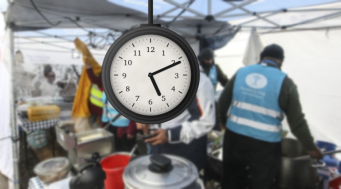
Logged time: 5:11
